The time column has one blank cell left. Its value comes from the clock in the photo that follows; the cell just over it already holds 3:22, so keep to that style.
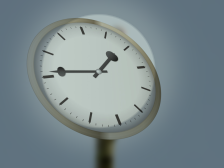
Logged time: 1:46
